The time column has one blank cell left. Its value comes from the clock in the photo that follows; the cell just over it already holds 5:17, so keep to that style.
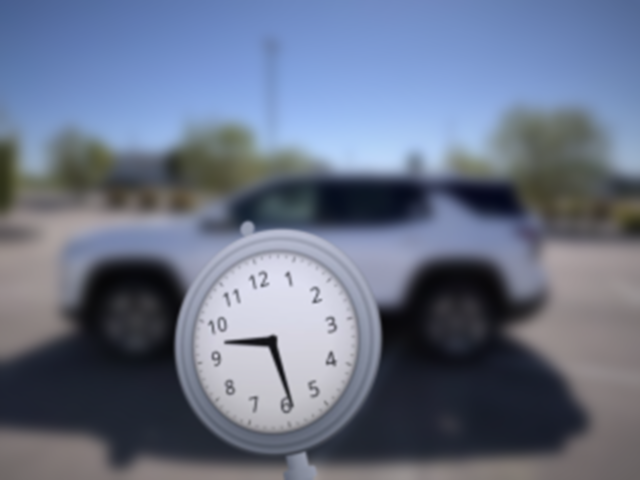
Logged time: 9:29
